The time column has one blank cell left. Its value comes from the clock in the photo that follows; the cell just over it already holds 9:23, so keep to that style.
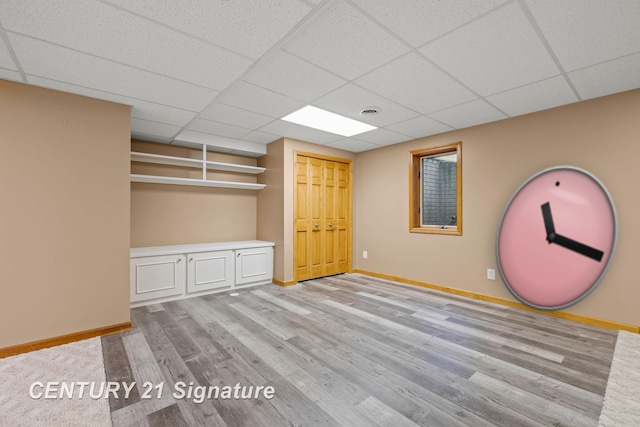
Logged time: 11:18
